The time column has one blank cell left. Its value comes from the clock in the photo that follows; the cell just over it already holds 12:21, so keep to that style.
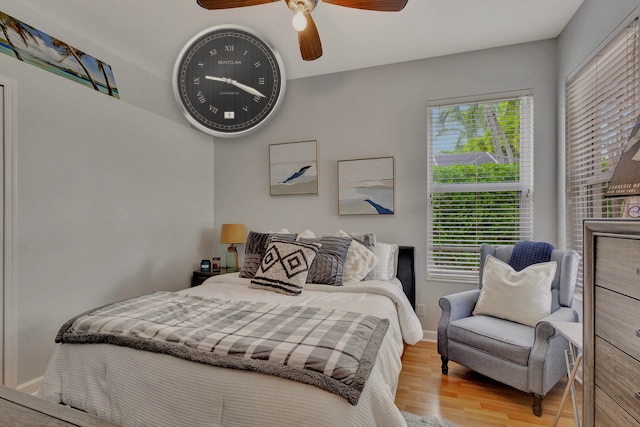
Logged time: 9:19
